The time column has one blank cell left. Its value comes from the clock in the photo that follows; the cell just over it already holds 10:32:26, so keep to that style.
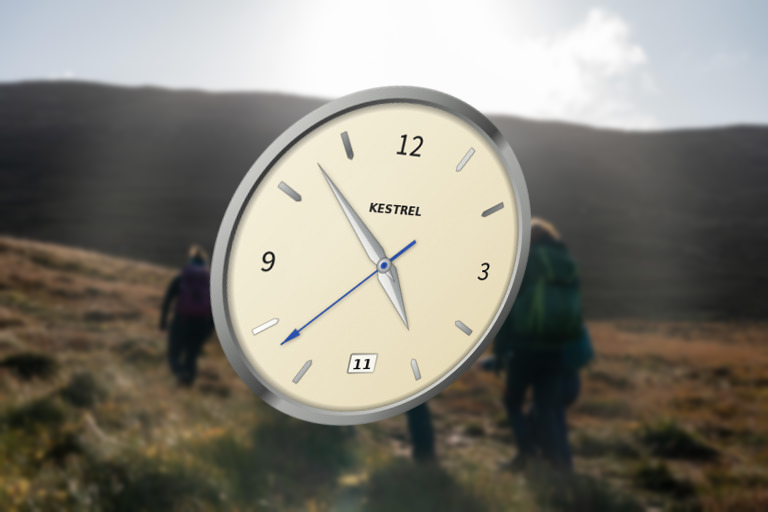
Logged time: 4:52:38
